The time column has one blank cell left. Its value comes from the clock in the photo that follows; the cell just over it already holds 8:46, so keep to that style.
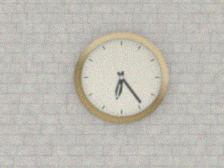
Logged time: 6:24
